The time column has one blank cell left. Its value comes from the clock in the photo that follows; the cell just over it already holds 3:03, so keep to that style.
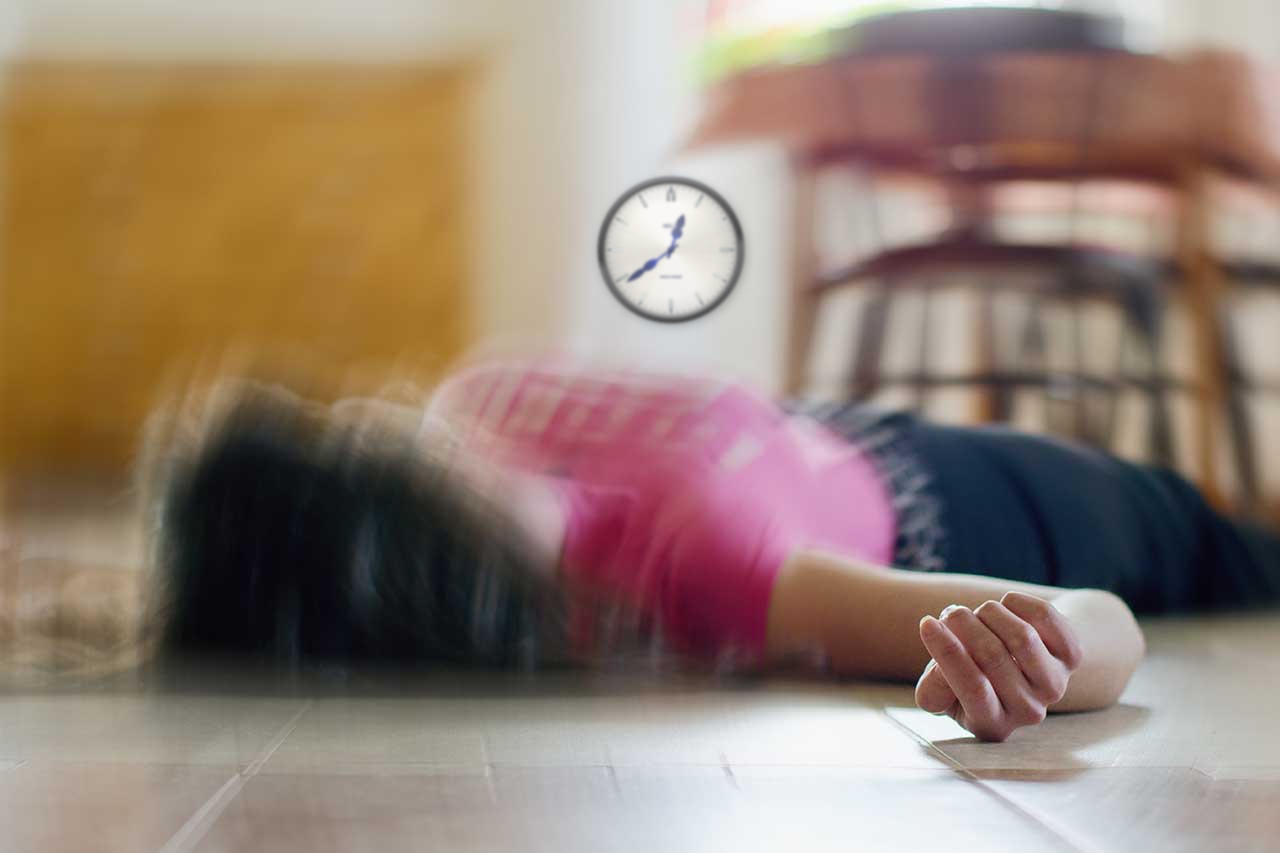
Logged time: 12:39
